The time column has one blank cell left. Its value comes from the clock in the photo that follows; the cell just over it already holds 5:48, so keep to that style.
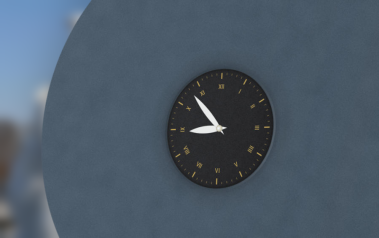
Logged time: 8:53
